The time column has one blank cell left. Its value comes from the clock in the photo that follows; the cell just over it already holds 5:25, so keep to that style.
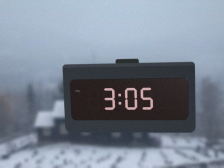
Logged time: 3:05
